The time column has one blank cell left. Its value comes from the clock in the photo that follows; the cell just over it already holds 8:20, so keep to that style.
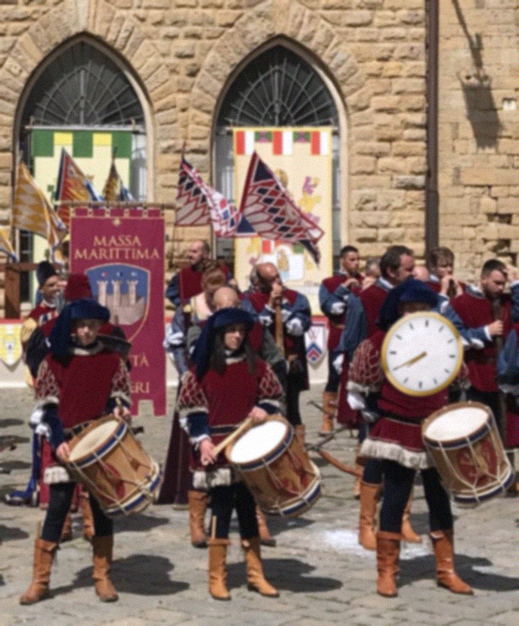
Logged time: 7:40
